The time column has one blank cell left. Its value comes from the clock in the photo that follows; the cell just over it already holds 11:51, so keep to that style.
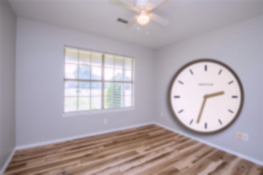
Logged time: 2:33
